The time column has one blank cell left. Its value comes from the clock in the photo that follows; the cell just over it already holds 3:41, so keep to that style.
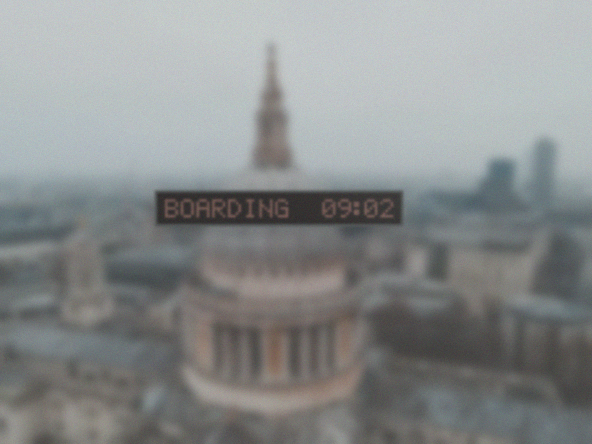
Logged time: 9:02
